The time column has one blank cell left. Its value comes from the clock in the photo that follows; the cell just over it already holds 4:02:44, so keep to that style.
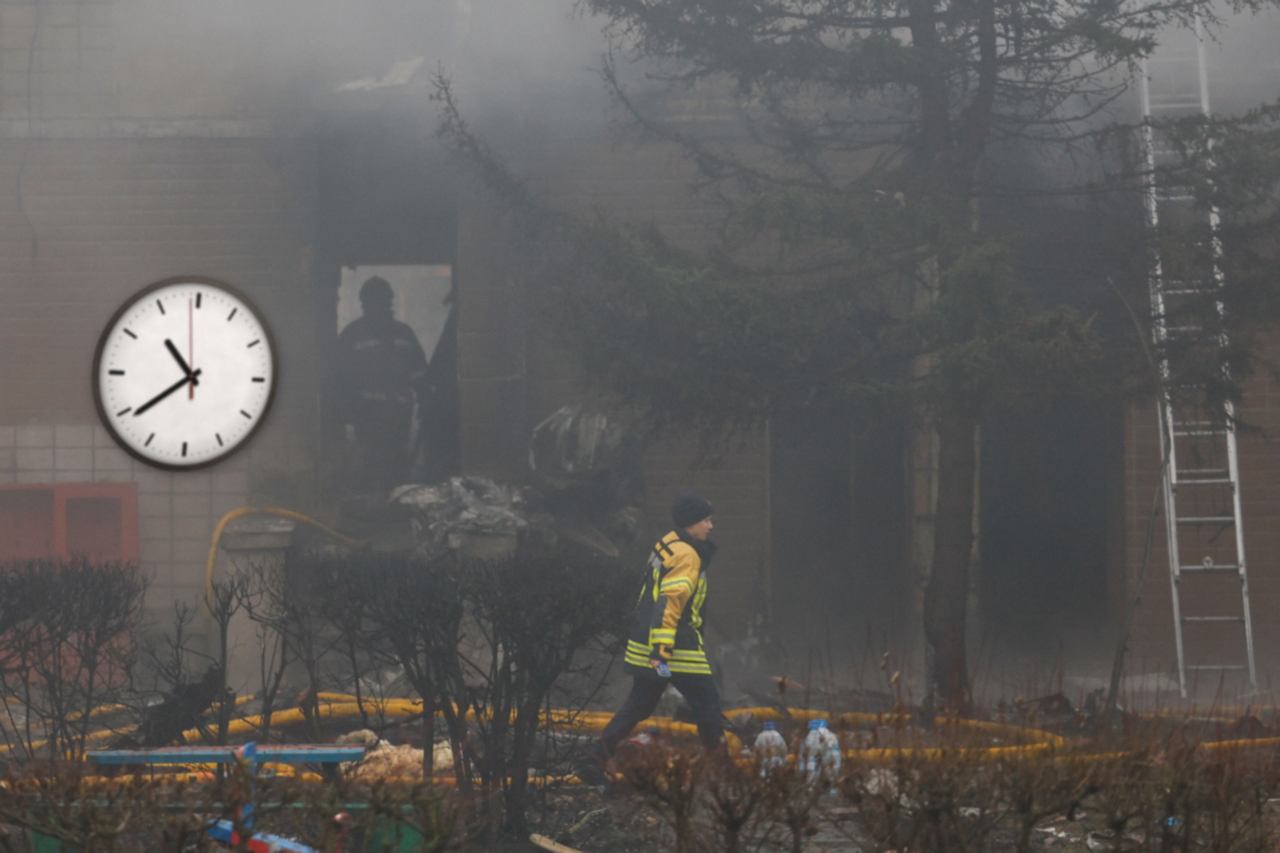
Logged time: 10:38:59
